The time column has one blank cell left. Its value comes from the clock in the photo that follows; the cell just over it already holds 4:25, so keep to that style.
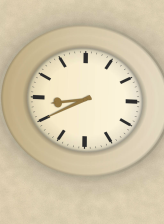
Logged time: 8:40
